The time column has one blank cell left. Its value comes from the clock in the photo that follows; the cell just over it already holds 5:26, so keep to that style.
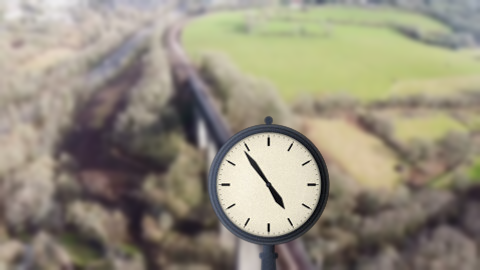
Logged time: 4:54
